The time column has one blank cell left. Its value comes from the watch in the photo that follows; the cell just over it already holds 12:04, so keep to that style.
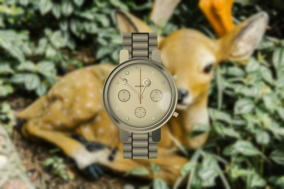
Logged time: 12:52
